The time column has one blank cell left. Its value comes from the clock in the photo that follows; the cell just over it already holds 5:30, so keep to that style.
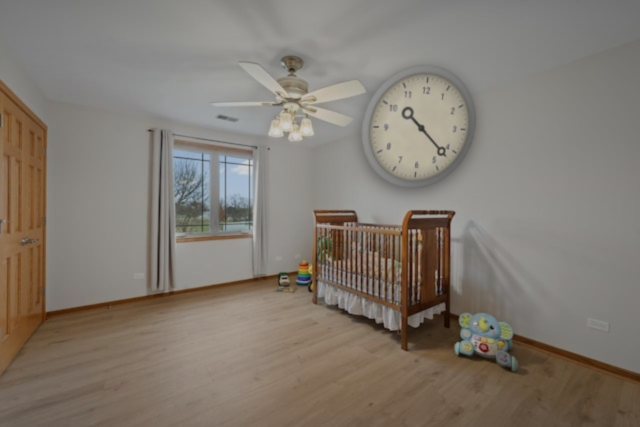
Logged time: 10:22
